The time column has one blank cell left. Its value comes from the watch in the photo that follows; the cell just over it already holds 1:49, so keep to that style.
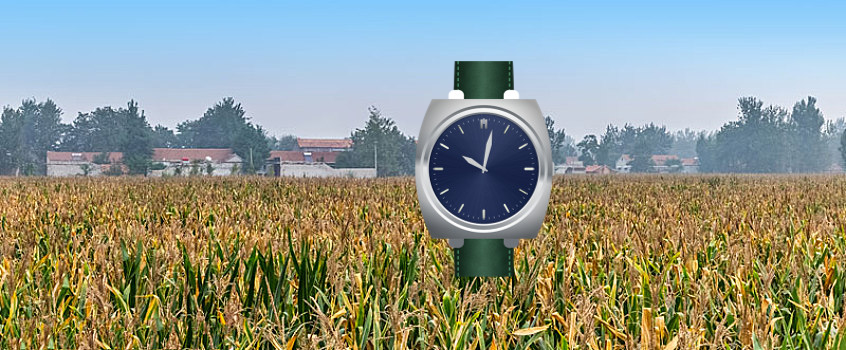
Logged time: 10:02
